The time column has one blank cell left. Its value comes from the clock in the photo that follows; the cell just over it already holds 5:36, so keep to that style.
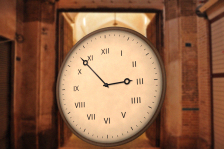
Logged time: 2:53
